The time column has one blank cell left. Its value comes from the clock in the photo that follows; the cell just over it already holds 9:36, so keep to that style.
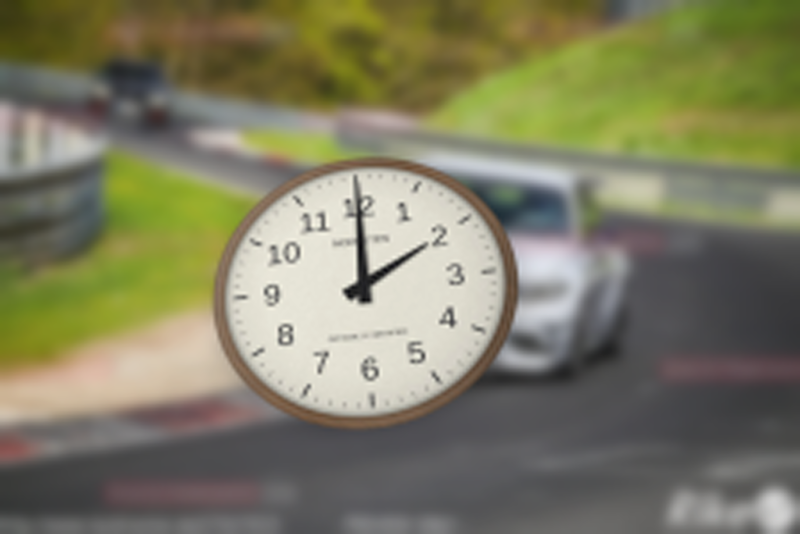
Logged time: 2:00
